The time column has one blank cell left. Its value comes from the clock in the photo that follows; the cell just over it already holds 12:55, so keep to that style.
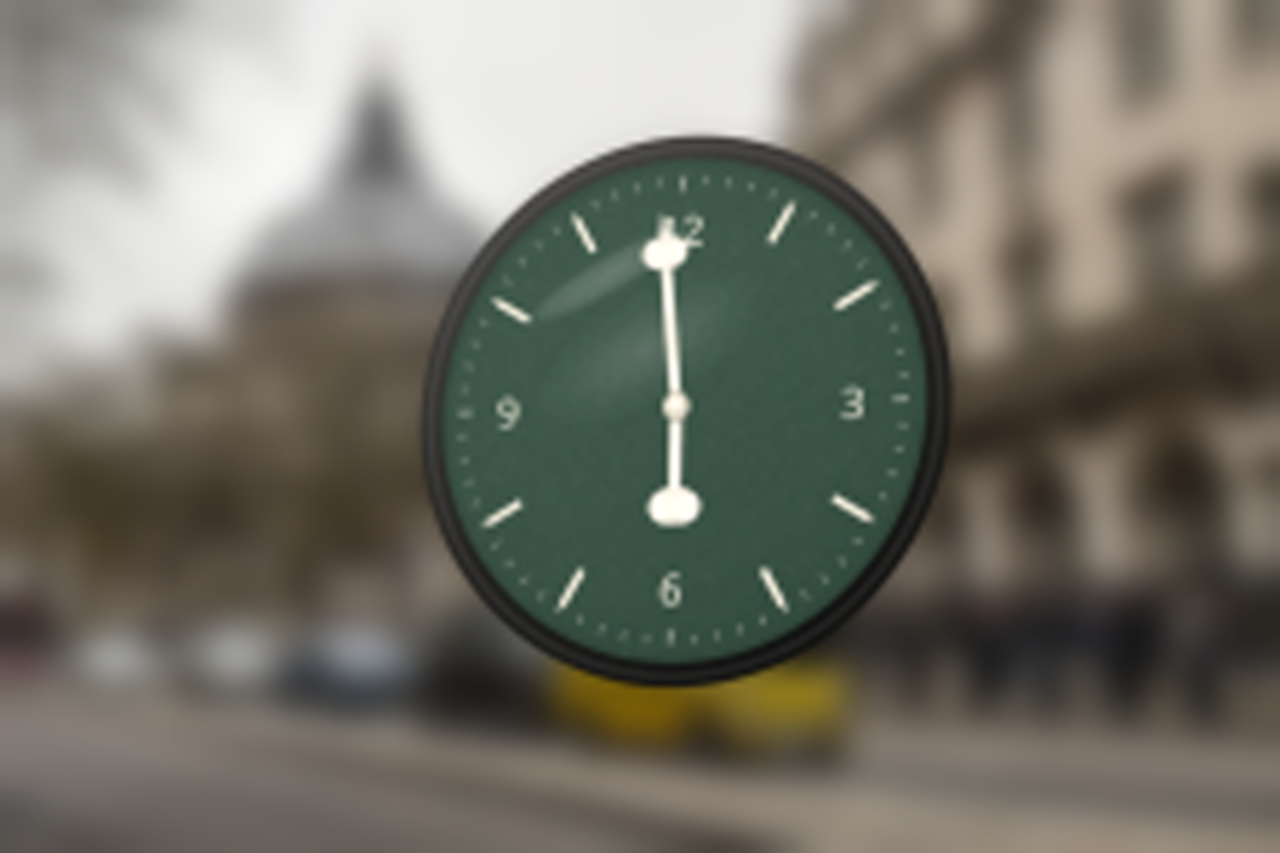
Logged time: 5:59
